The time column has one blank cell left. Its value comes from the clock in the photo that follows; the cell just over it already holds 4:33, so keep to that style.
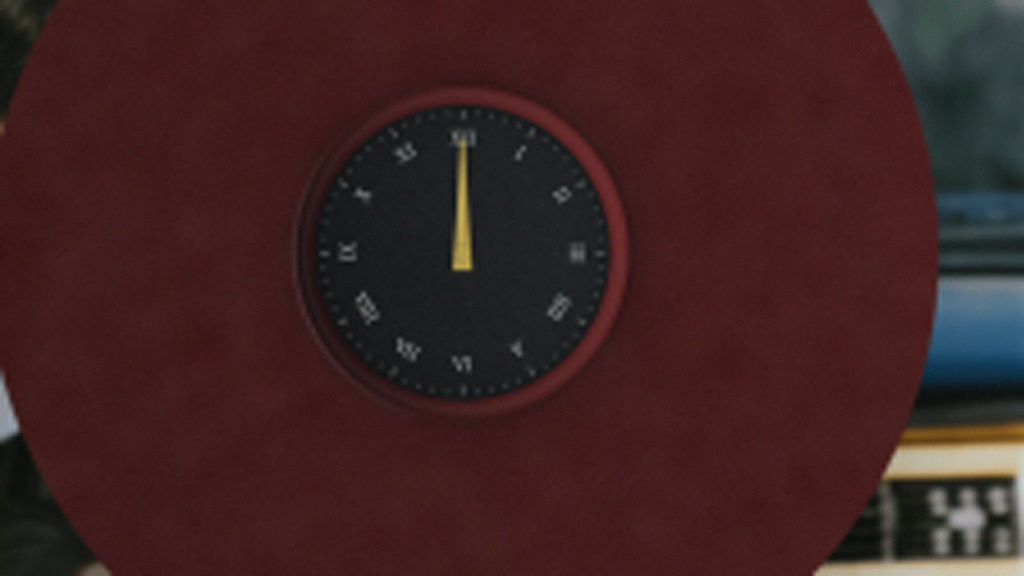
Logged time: 12:00
